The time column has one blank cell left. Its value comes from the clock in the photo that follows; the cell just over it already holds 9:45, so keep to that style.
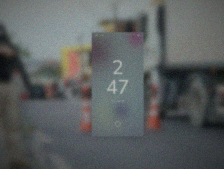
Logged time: 2:47
